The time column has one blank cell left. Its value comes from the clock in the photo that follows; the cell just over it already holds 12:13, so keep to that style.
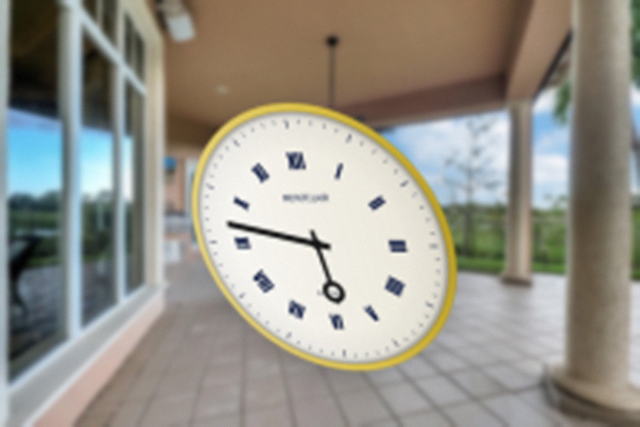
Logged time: 5:47
